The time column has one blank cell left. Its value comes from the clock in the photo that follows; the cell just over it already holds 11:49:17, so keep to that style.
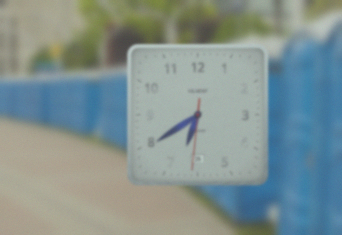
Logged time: 6:39:31
